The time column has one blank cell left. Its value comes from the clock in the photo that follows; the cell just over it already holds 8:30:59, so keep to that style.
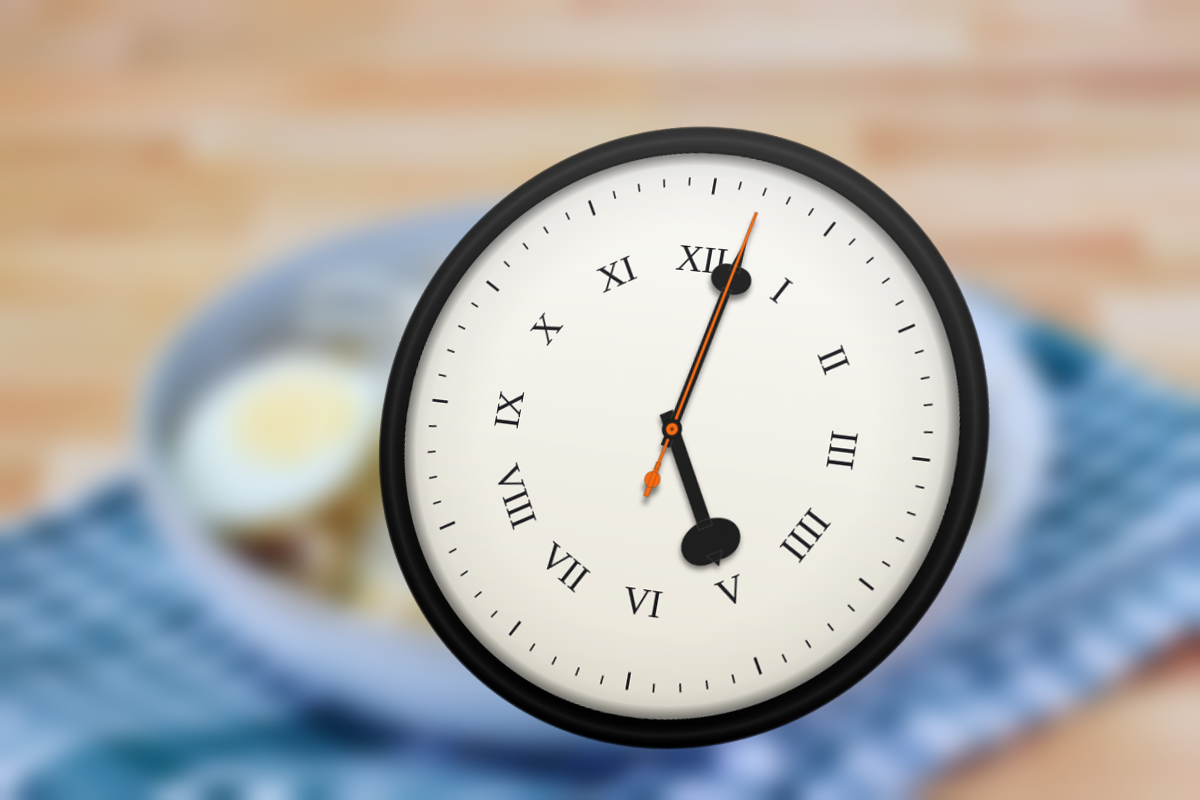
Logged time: 5:02:02
